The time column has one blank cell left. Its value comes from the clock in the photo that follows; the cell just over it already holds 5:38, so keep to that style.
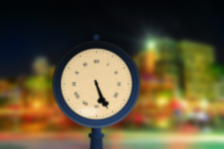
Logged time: 5:26
